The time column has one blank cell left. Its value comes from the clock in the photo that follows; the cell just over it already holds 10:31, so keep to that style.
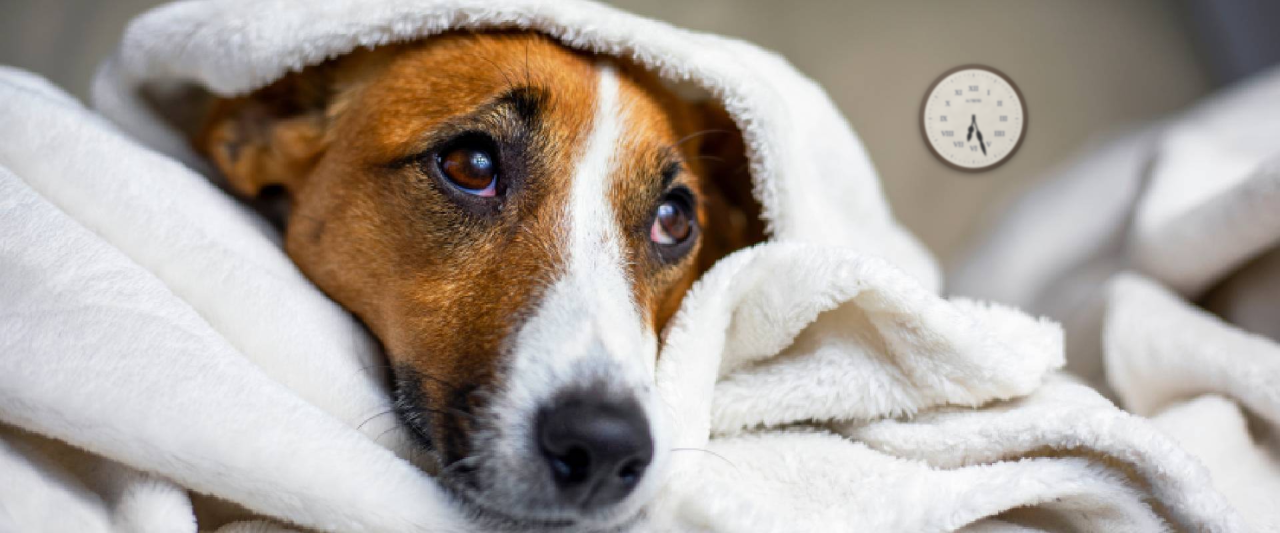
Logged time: 6:27
